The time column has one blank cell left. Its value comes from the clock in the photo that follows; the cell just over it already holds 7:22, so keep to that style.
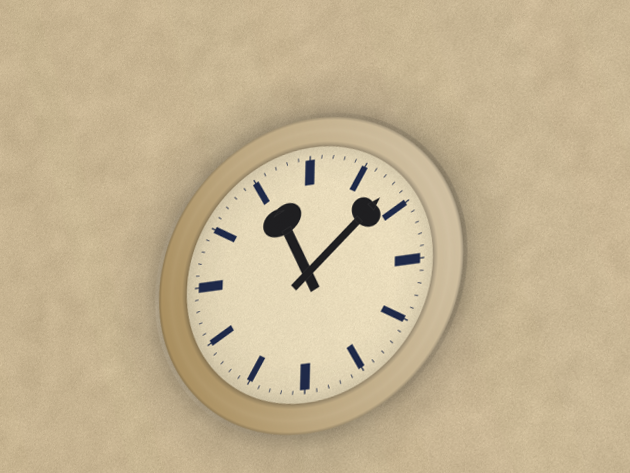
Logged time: 11:08
